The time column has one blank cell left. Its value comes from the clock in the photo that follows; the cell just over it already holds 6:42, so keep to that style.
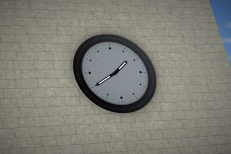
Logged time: 1:40
